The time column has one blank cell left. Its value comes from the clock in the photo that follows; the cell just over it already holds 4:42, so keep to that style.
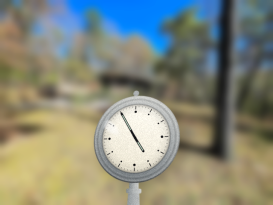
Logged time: 4:55
